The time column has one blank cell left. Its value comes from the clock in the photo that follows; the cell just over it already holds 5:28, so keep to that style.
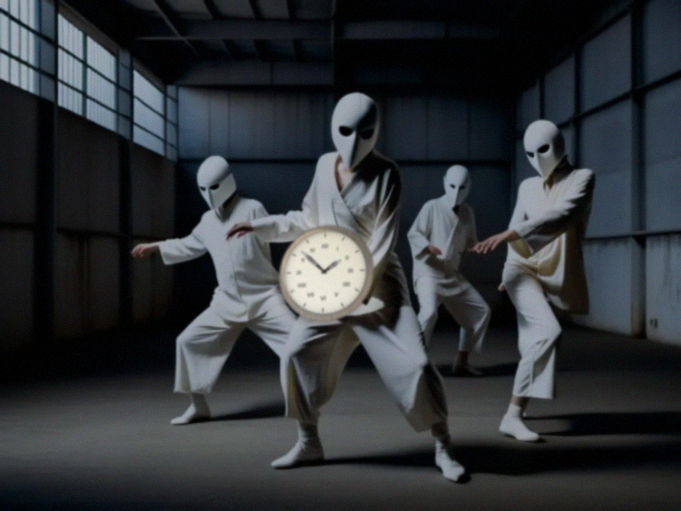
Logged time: 1:52
